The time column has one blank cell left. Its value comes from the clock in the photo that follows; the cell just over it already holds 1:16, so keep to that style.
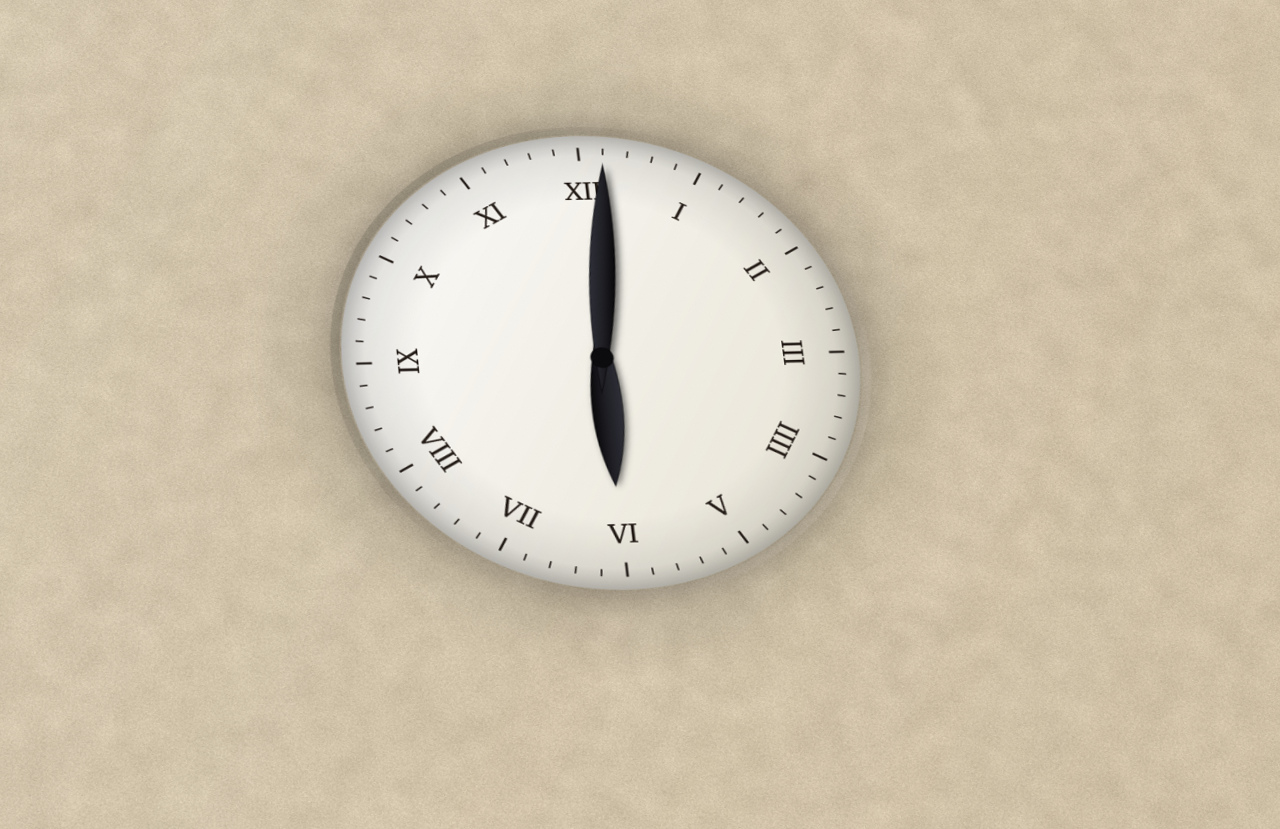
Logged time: 6:01
